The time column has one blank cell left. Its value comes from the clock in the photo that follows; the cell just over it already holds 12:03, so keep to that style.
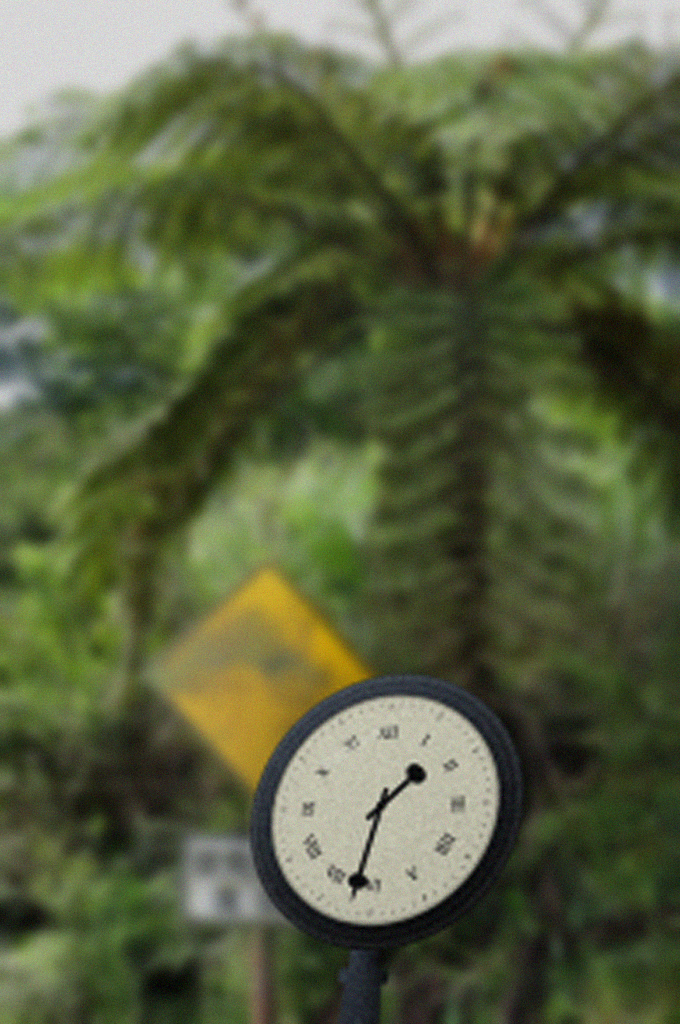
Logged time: 1:32
